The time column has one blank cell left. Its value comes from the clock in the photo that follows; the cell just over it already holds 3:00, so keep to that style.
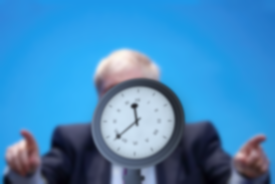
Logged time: 11:38
